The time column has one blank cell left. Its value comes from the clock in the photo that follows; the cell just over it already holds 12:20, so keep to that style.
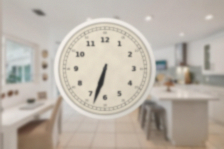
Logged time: 6:33
